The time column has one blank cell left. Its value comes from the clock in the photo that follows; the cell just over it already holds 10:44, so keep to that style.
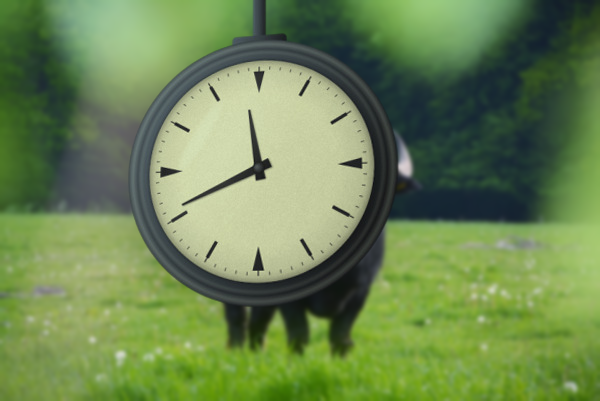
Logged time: 11:41
